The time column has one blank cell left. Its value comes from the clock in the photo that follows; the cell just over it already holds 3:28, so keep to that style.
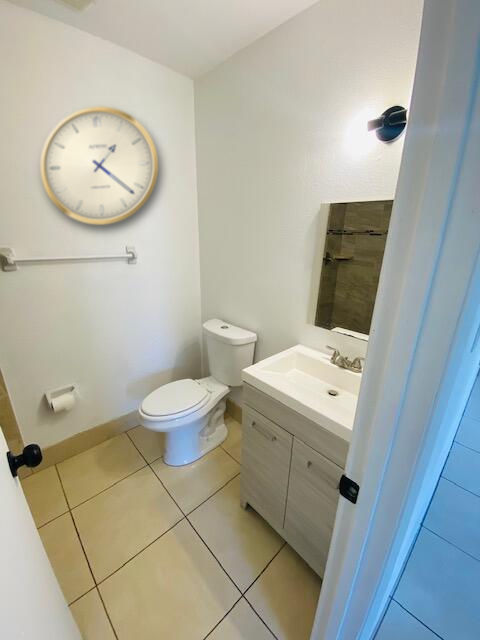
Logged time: 1:22
